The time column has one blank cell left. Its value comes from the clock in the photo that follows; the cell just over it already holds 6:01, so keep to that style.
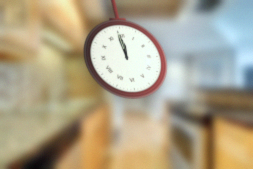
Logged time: 11:59
